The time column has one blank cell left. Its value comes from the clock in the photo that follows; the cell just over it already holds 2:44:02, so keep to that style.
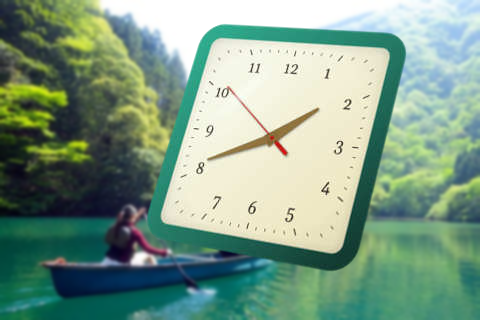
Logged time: 1:40:51
